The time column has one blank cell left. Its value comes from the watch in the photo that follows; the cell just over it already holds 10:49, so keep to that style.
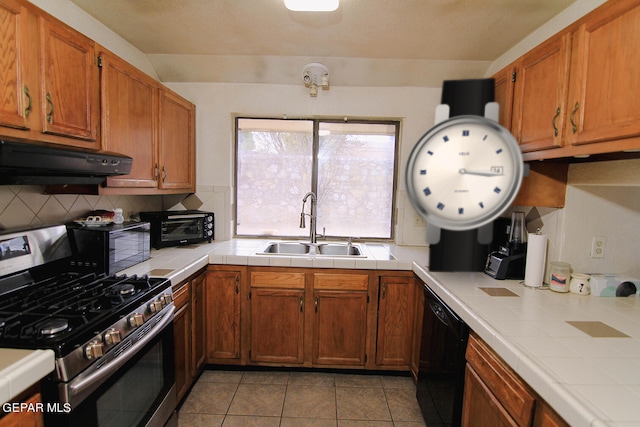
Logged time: 3:16
